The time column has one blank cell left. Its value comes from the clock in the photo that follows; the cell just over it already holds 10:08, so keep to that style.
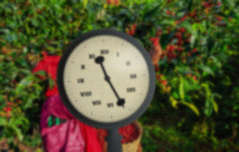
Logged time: 11:26
